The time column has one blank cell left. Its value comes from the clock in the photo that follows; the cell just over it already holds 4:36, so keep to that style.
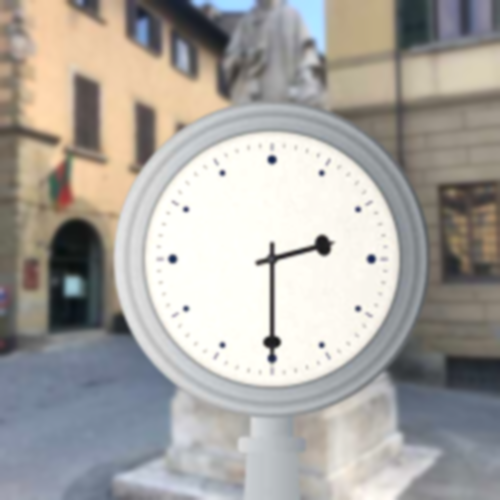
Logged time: 2:30
